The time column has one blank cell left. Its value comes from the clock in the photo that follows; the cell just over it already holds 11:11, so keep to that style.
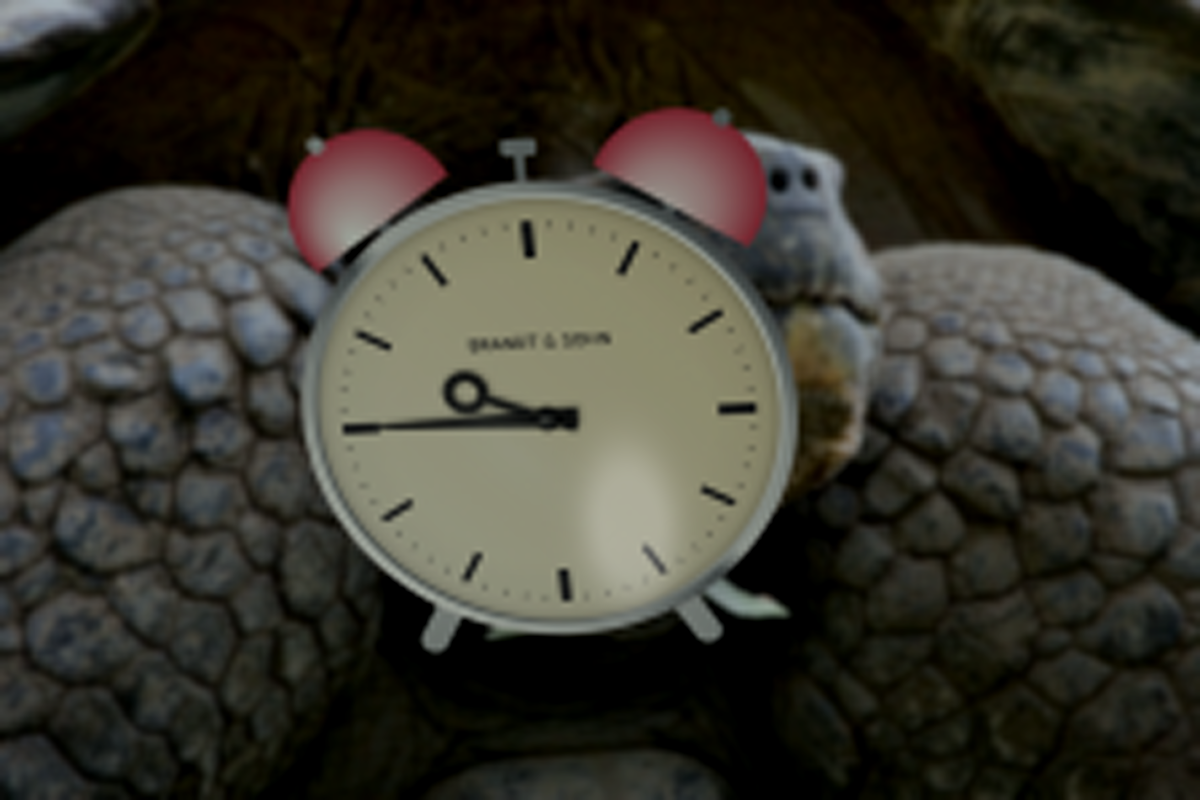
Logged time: 9:45
